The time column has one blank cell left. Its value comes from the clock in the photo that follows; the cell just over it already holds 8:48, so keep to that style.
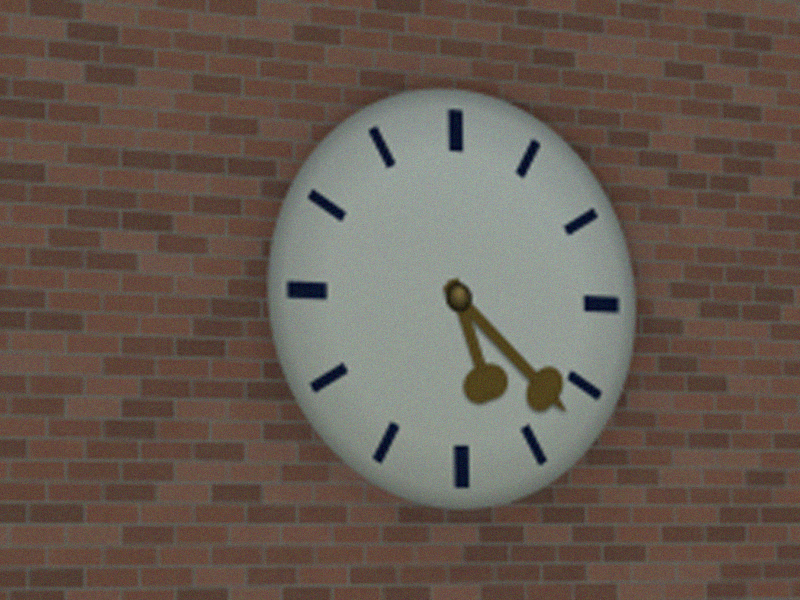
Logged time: 5:22
